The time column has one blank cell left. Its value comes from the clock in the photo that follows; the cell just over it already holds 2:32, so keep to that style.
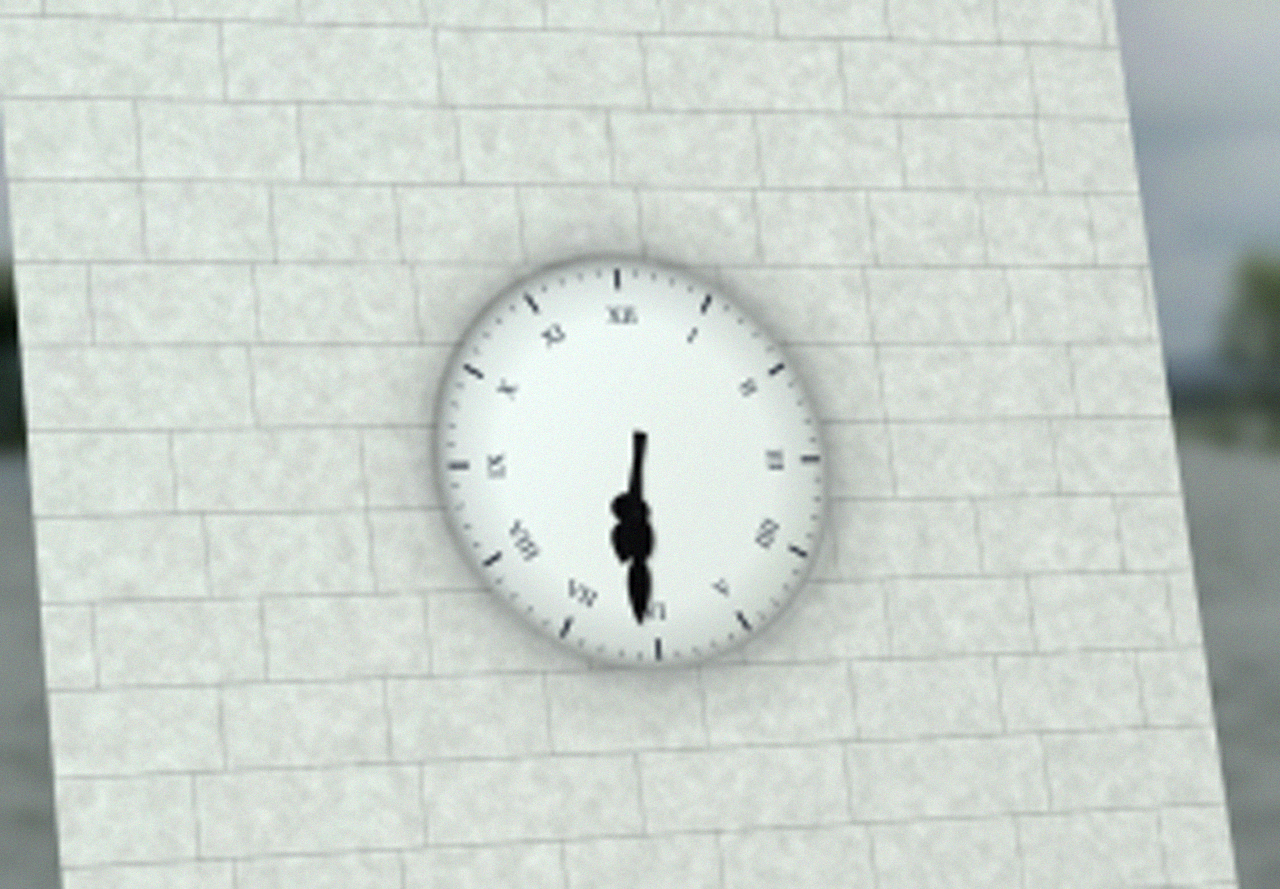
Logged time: 6:31
